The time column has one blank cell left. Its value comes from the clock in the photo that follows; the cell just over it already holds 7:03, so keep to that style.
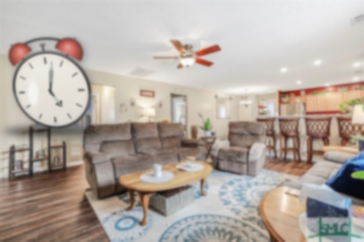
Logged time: 5:02
